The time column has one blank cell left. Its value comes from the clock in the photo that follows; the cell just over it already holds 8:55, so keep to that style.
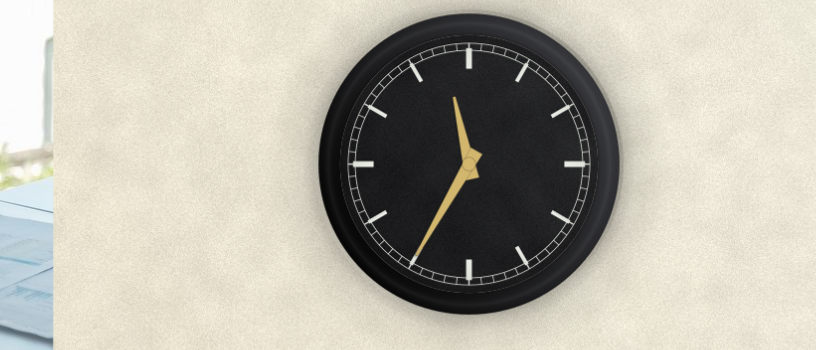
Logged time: 11:35
